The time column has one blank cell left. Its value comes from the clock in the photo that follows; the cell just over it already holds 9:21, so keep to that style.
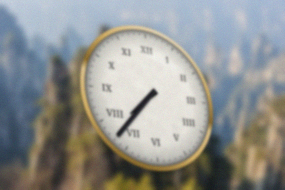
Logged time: 7:37
